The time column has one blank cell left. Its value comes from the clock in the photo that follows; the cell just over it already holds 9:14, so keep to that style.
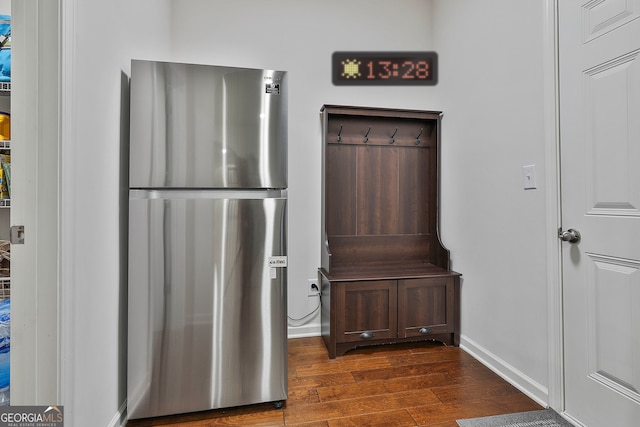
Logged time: 13:28
